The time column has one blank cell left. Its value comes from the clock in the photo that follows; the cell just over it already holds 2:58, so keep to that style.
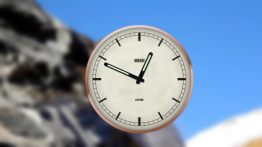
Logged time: 12:49
